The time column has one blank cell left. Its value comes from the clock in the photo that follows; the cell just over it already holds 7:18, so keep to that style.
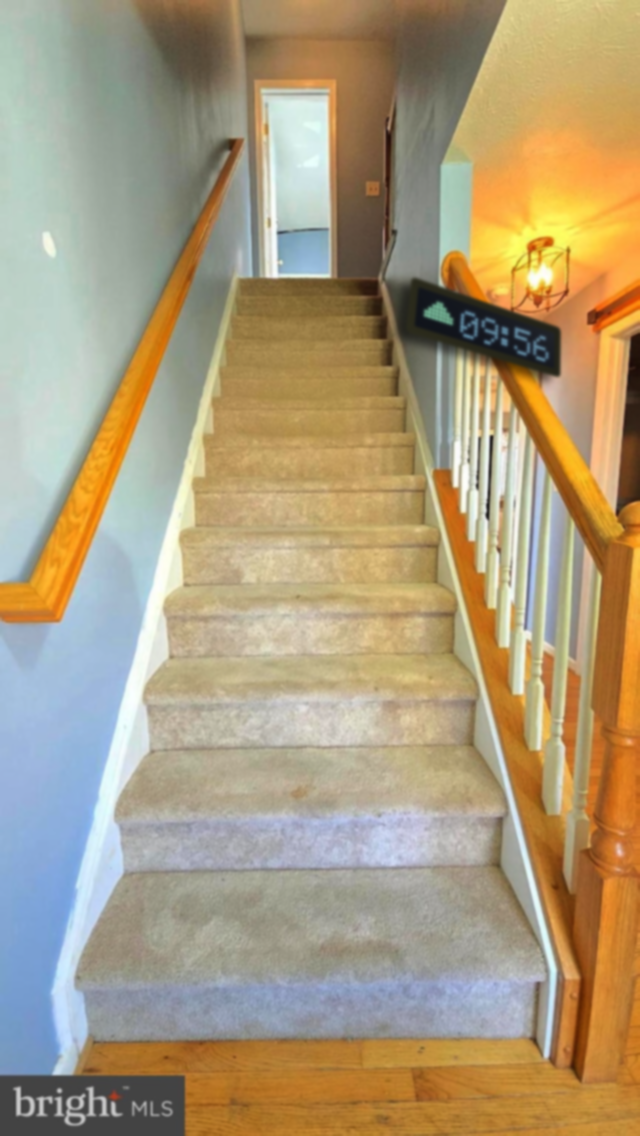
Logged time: 9:56
